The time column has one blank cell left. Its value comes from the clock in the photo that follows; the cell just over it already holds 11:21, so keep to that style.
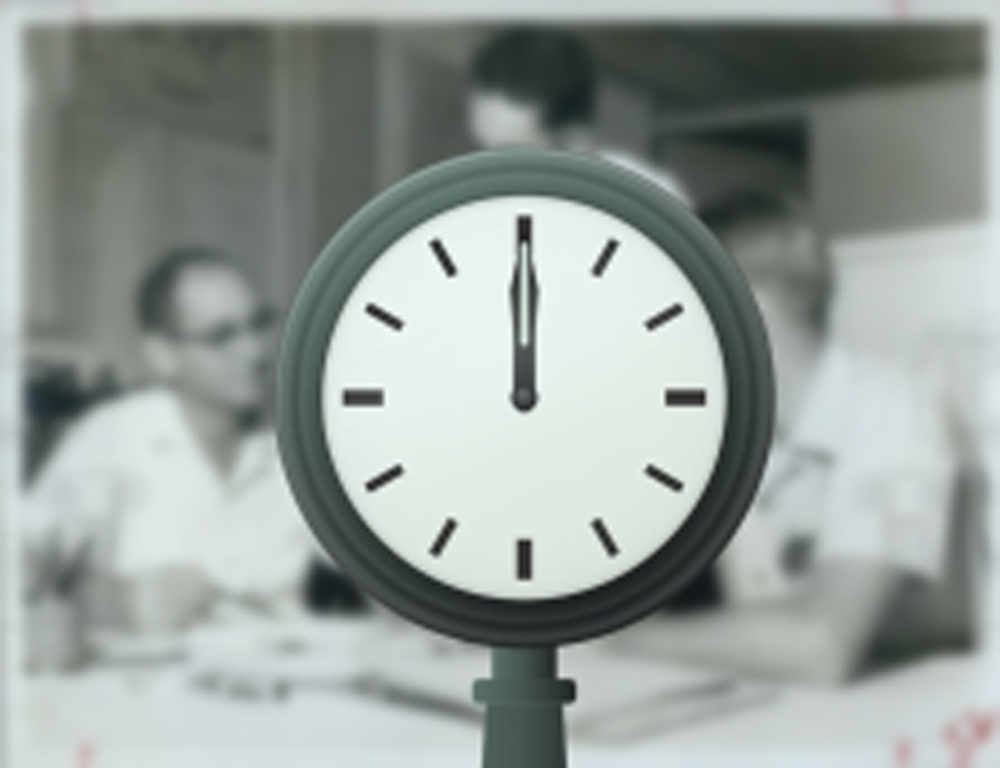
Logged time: 12:00
